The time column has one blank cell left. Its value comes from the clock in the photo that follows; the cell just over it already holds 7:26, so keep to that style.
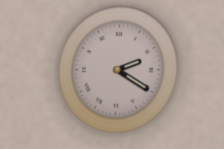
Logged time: 2:20
